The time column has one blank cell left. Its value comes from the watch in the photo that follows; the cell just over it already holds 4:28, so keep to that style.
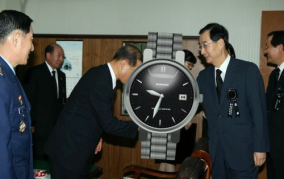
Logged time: 9:33
